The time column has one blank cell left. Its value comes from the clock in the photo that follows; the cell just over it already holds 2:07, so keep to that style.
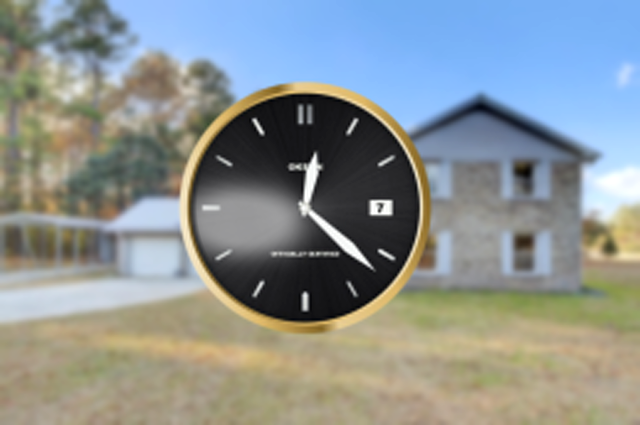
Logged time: 12:22
